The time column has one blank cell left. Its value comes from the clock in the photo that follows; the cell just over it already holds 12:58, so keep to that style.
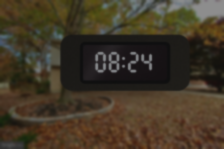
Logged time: 8:24
